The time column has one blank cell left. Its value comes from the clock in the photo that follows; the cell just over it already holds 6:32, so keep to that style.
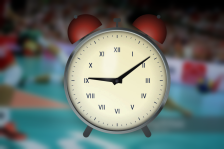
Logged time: 9:09
